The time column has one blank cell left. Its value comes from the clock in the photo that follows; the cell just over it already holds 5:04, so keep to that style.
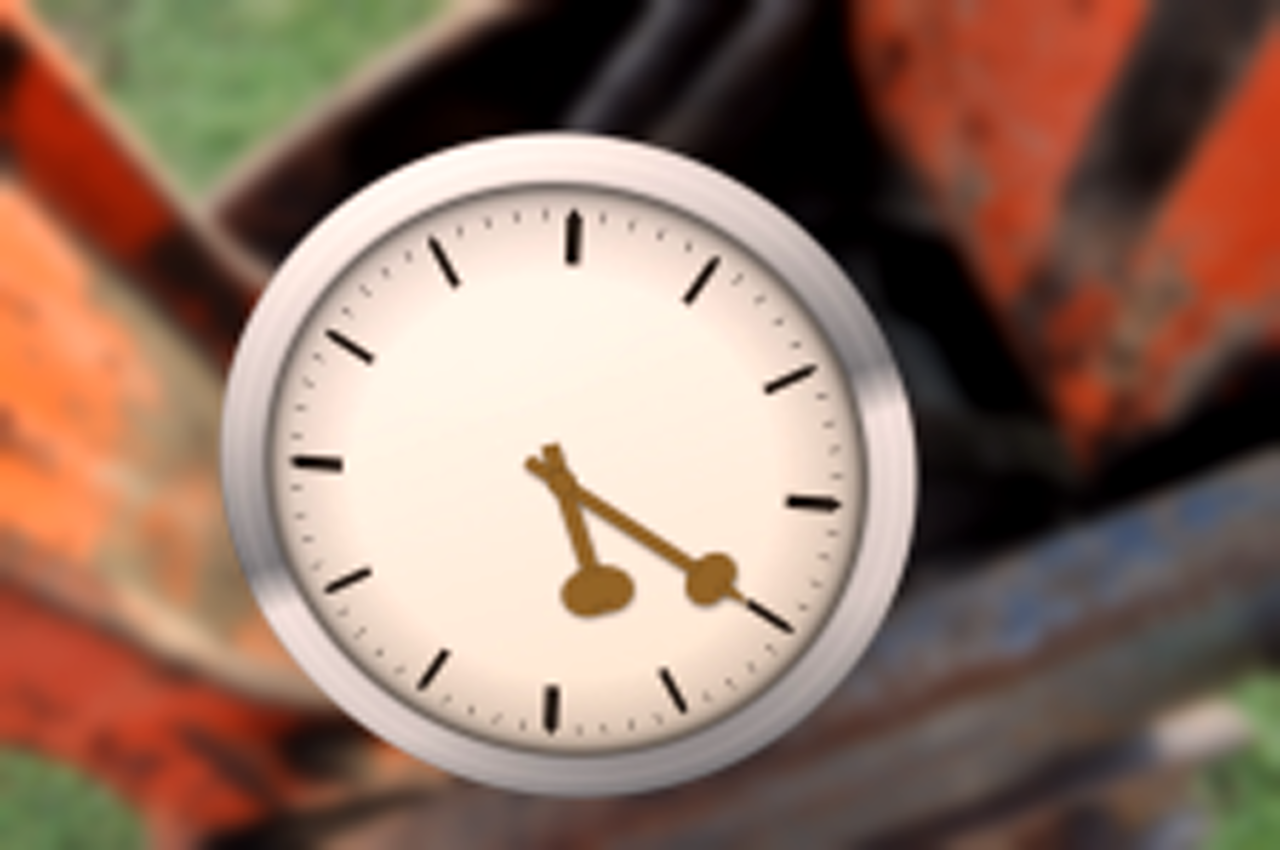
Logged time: 5:20
